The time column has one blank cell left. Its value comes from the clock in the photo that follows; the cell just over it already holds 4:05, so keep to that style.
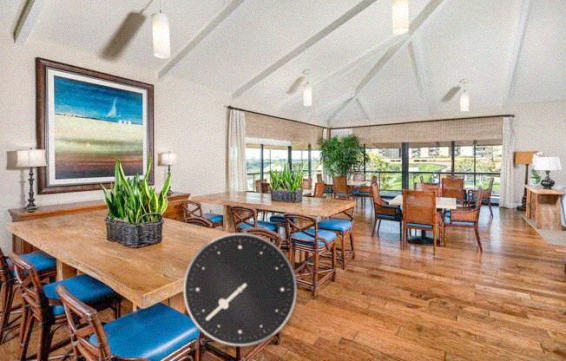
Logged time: 7:38
